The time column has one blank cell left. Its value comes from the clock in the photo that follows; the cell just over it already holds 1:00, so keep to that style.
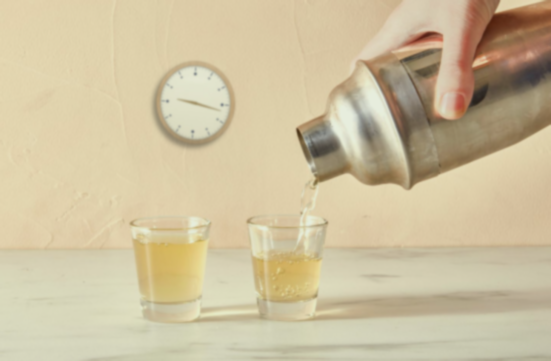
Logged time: 9:17
